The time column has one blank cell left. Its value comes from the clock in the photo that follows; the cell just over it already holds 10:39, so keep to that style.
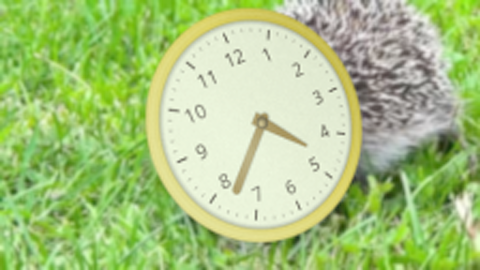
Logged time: 4:38
